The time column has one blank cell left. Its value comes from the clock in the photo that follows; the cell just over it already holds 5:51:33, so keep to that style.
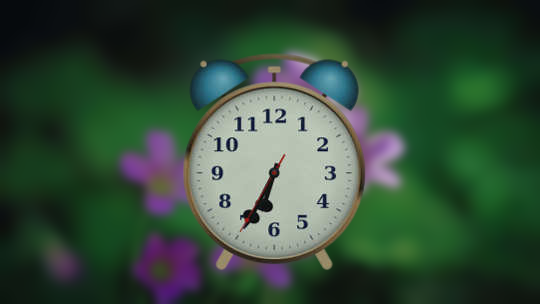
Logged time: 6:34:35
